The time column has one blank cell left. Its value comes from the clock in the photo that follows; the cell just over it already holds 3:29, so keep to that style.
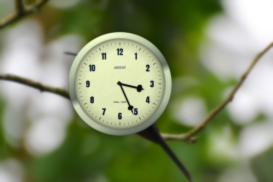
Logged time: 3:26
